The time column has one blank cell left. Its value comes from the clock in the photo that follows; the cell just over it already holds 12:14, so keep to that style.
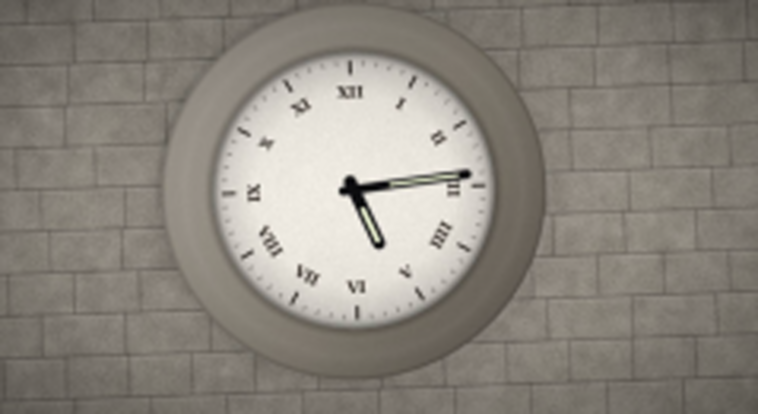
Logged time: 5:14
